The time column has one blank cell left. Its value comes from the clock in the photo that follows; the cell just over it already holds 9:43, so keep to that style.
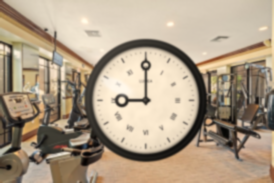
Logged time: 9:00
